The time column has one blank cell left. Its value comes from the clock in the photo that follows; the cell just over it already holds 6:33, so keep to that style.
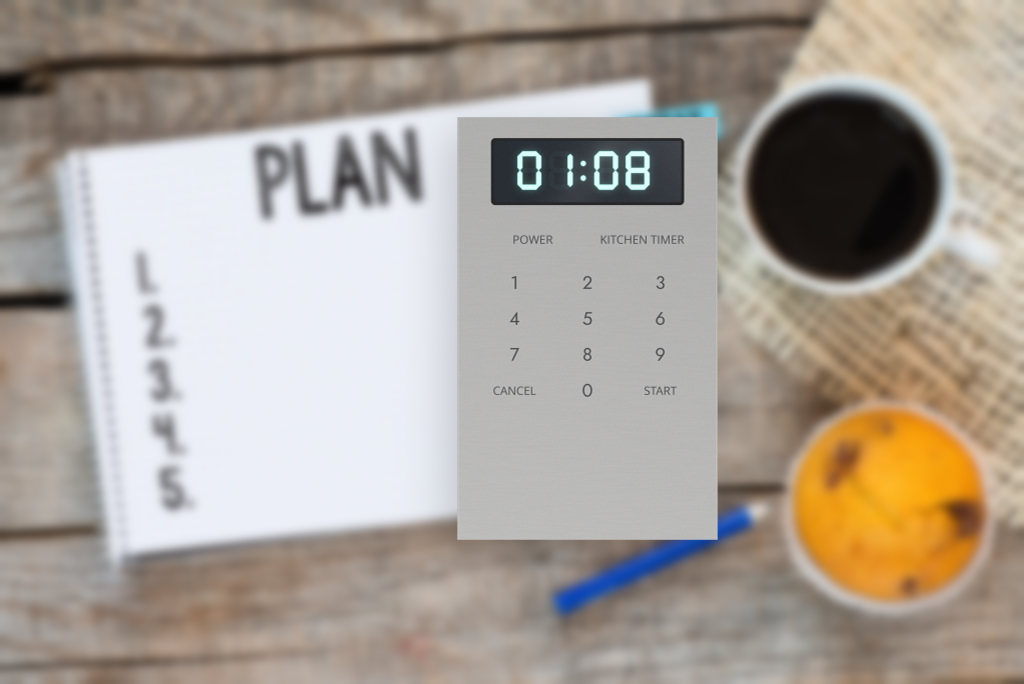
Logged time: 1:08
